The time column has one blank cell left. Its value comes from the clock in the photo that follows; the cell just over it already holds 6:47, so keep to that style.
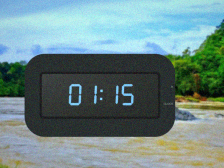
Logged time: 1:15
